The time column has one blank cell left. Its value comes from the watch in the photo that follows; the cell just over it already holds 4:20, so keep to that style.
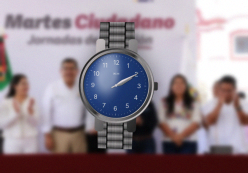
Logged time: 2:10
